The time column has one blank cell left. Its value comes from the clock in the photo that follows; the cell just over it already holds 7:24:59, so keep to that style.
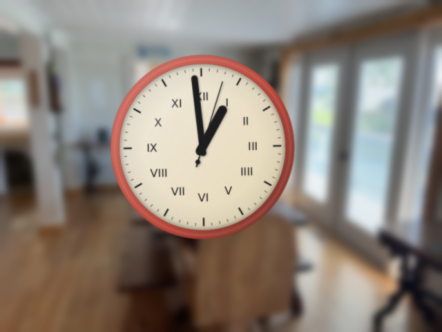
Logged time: 12:59:03
